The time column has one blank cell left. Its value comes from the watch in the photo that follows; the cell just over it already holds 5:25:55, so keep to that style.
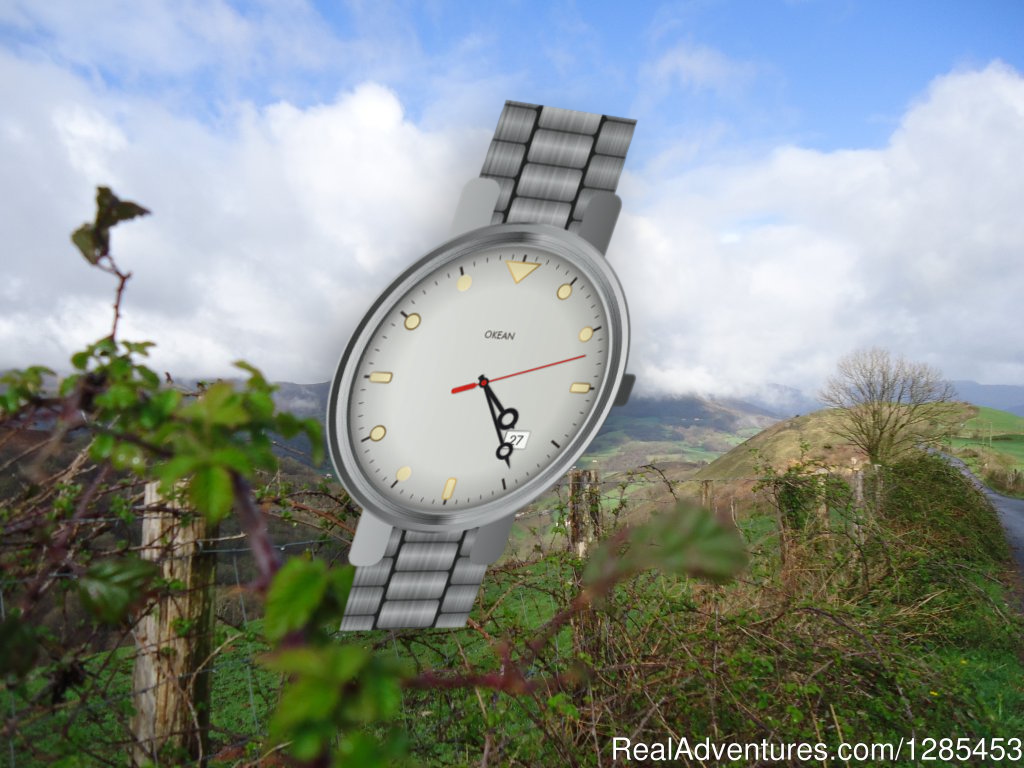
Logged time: 4:24:12
